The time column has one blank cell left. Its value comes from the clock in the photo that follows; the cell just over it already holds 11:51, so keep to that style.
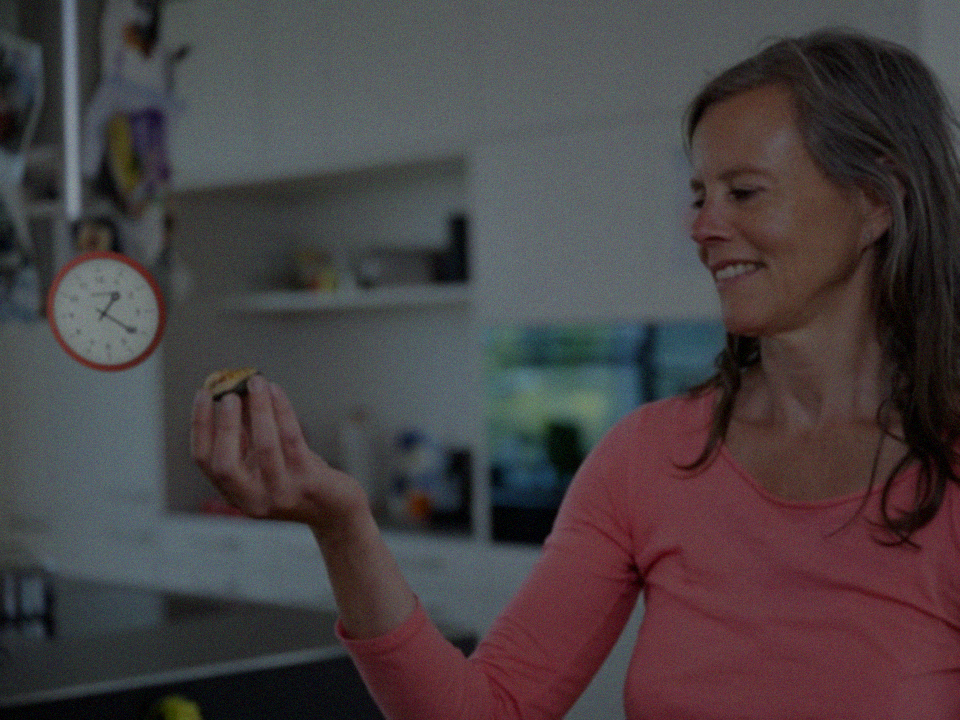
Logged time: 1:21
